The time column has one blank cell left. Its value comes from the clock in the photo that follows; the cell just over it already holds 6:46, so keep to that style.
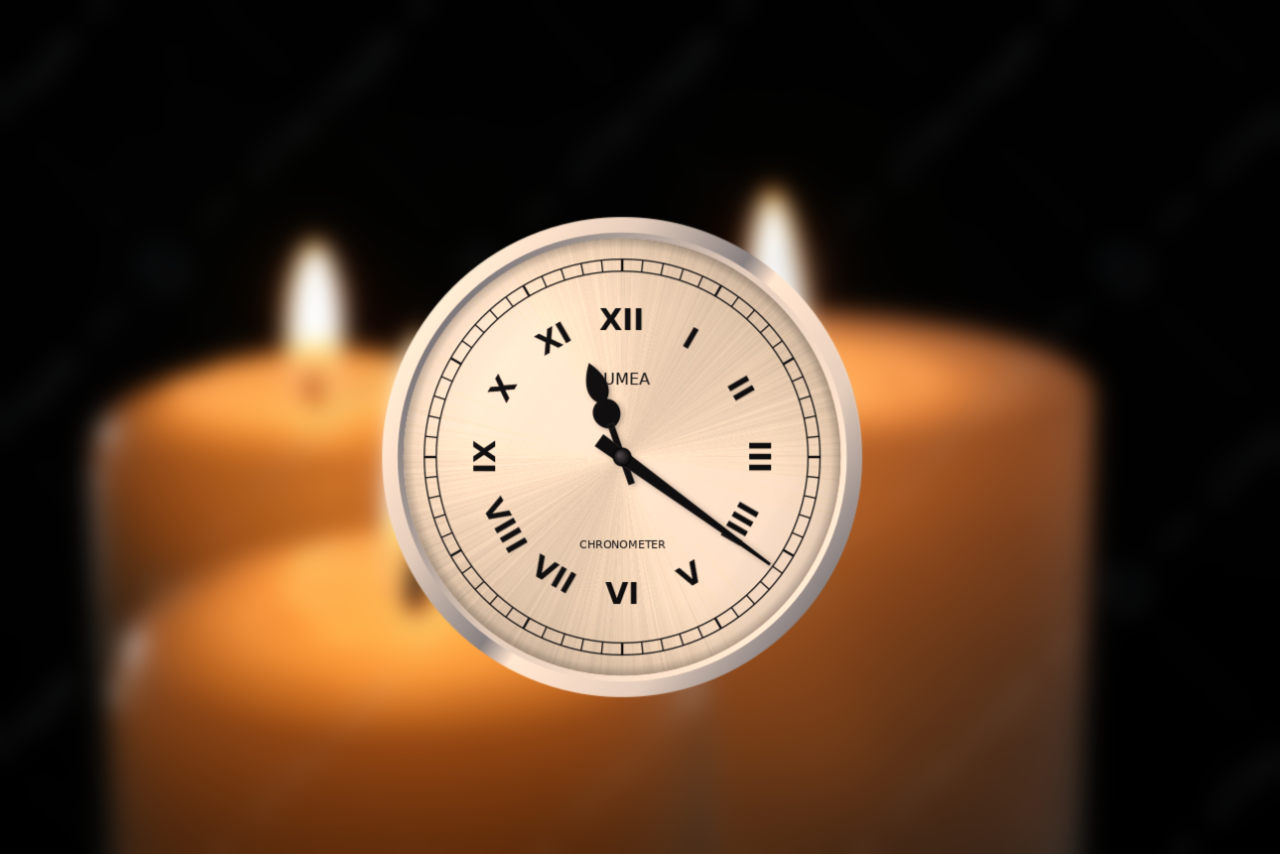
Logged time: 11:21
